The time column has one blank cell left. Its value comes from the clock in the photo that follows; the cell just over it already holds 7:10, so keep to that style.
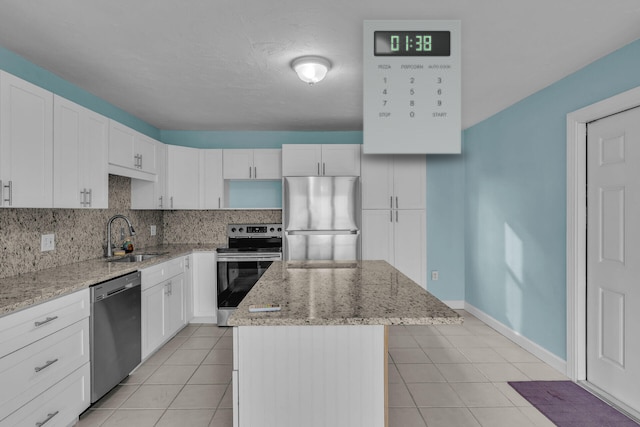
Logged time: 1:38
